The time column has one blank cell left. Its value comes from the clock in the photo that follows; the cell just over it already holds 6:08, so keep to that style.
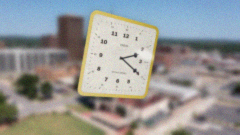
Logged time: 2:20
